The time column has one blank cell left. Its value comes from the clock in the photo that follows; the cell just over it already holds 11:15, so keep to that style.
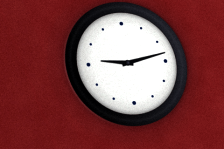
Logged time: 9:13
